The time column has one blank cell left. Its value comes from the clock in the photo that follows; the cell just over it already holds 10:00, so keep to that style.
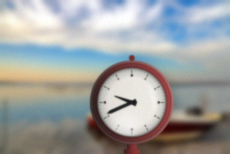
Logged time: 9:41
